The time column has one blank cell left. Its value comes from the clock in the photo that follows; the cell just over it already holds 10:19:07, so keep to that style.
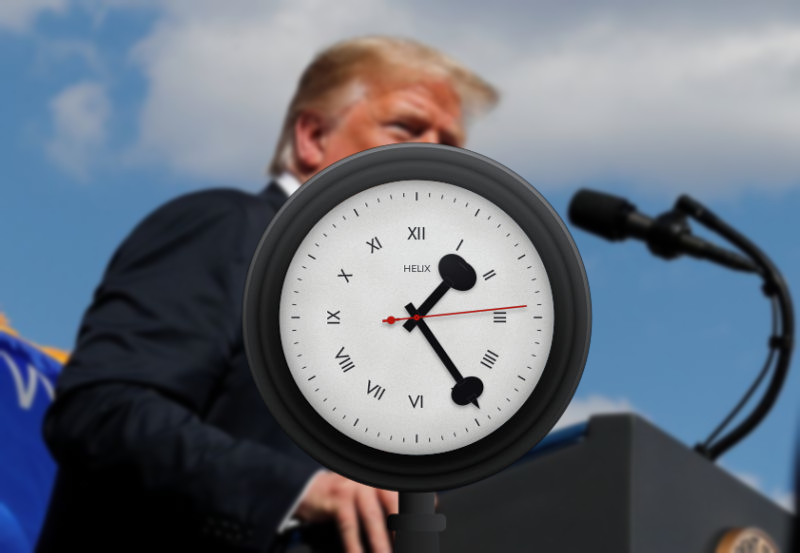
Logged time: 1:24:14
